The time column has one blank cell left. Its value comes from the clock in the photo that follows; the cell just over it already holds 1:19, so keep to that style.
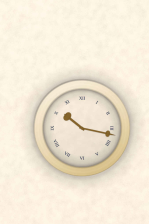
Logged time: 10:17
